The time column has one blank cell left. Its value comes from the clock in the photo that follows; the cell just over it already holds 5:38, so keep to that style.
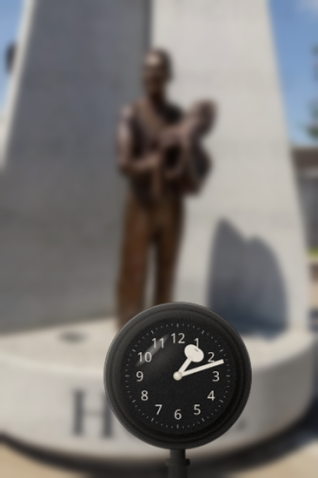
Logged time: 1:12
